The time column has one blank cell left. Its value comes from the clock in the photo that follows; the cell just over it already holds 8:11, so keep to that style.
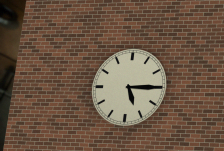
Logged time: 5:15
